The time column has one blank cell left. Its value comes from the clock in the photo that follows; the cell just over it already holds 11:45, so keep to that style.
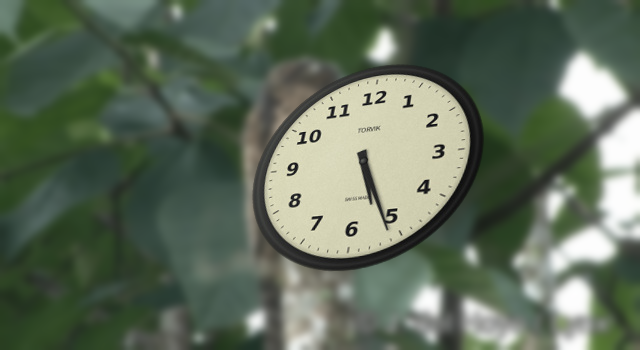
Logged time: 5:26
